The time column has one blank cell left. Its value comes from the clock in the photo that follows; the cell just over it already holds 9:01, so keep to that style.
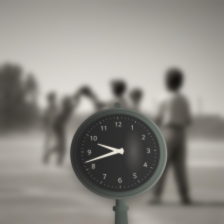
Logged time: 9:42
